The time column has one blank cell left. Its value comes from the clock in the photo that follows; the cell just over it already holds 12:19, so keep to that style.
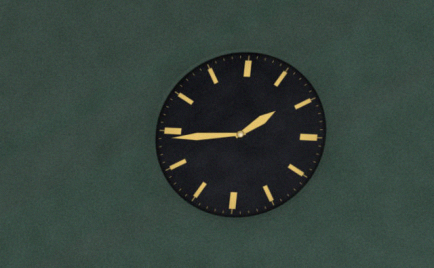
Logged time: 1:44
